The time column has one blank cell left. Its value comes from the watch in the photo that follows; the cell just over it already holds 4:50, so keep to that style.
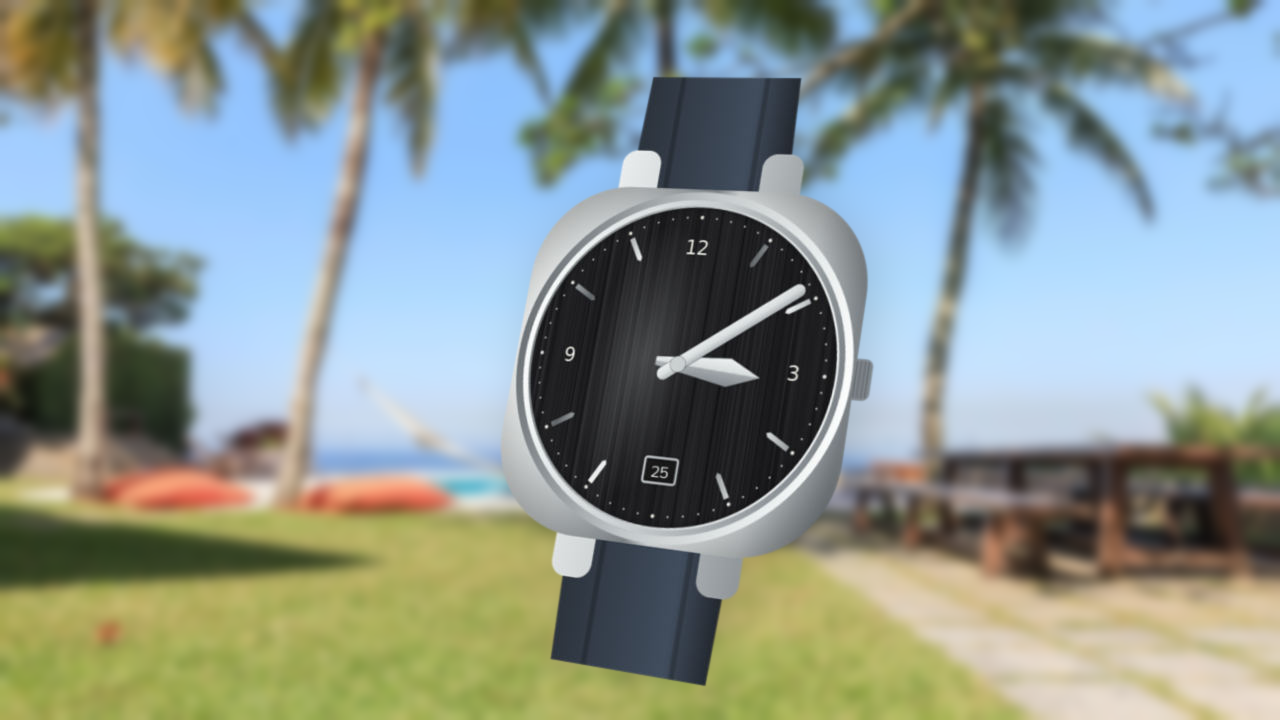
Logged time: 3:09
